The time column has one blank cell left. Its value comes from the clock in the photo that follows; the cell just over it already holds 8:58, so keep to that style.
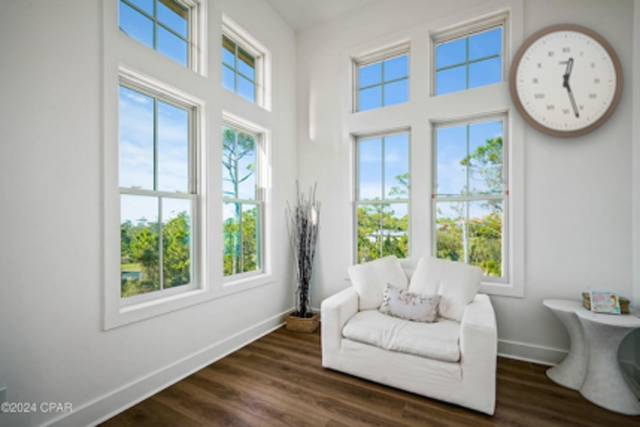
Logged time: 12:27
